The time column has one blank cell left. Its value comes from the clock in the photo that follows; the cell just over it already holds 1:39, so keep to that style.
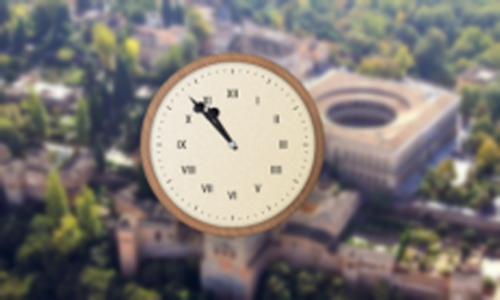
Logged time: 10:53
